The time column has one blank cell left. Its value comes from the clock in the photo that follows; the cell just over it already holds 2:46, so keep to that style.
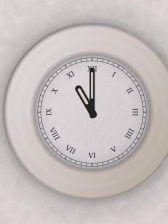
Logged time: 11:00
